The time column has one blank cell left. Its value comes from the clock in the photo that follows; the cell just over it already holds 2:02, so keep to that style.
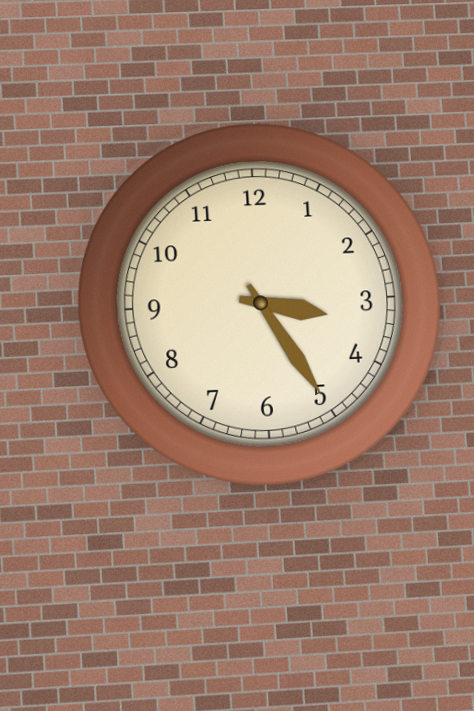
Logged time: 3:25
